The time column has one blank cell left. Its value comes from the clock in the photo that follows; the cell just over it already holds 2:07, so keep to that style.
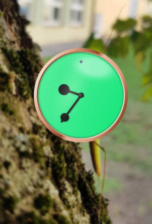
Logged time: 9:36
